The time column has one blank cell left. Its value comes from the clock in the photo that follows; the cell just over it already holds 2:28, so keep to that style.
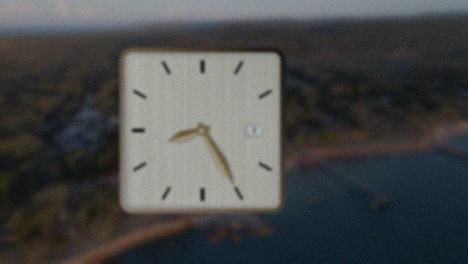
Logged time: 8:25
